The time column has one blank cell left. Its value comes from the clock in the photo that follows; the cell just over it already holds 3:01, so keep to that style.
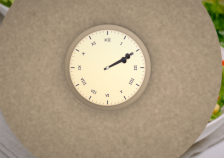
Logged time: 2:10
